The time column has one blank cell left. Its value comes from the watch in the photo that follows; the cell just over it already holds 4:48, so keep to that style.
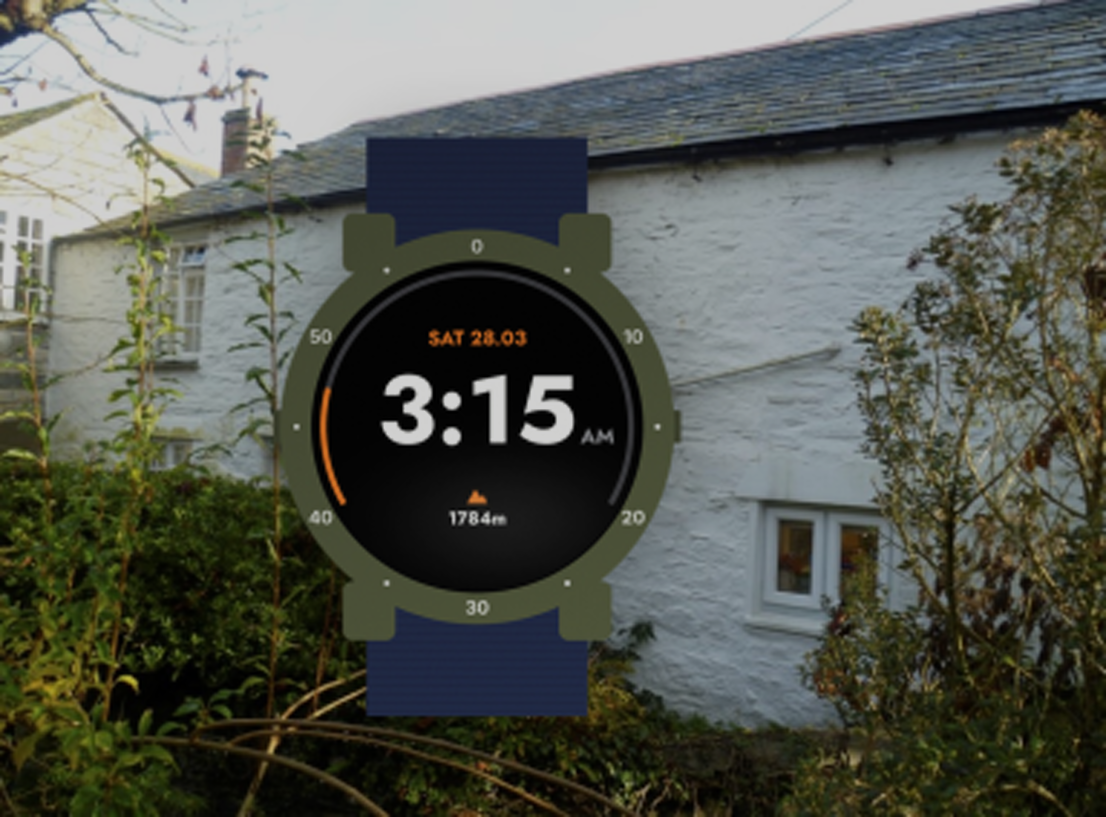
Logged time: 3:15
